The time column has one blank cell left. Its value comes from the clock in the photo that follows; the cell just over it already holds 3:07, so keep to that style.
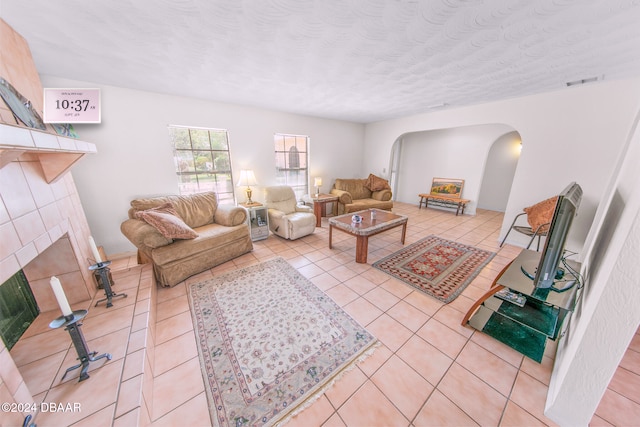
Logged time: 10:37
